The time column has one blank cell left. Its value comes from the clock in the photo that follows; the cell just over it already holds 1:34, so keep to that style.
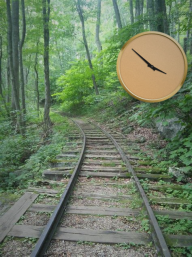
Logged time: 3:52
